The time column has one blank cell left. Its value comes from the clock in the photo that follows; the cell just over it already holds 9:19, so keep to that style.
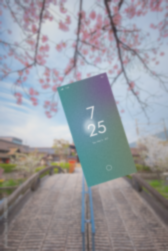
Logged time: 7:25
